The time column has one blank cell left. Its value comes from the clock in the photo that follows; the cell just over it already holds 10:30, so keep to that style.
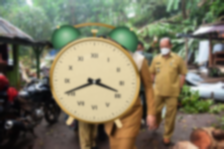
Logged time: 3:41
